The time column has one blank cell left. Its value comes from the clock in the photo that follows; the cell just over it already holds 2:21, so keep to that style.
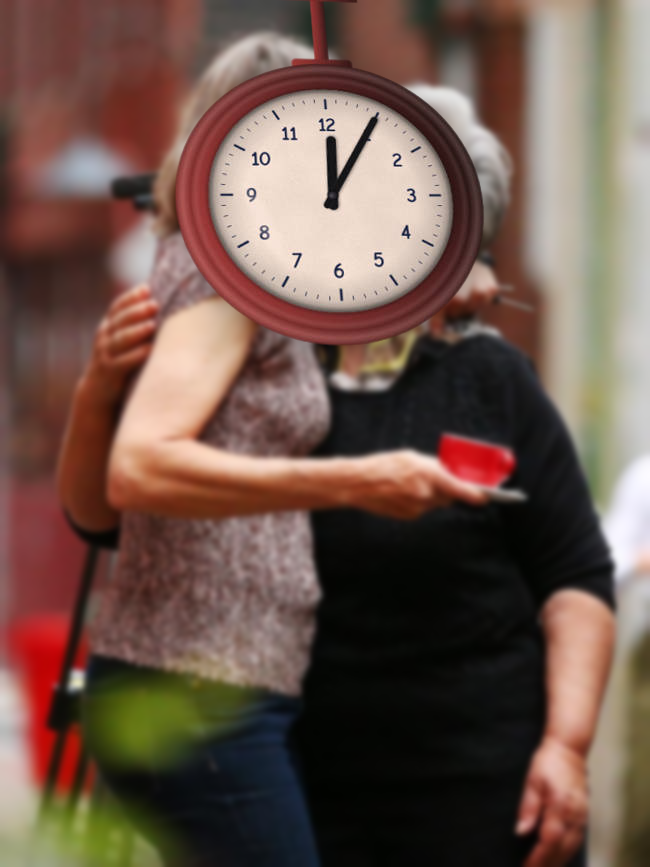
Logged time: 12:05
